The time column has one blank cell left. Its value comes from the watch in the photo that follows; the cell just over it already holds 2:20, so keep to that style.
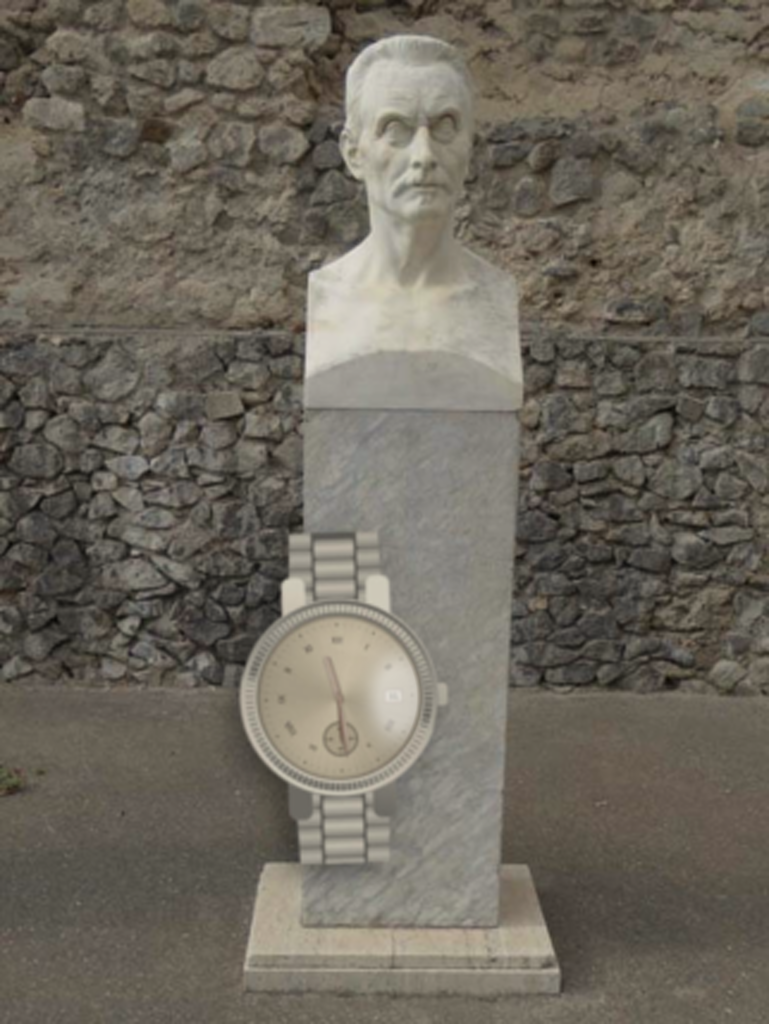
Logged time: 11:29
